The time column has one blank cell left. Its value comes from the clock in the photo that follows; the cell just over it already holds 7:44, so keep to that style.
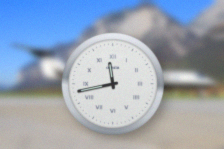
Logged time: 11:43
